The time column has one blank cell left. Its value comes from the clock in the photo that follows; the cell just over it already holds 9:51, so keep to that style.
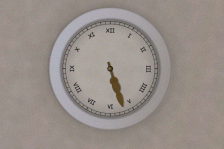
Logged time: 5:27
